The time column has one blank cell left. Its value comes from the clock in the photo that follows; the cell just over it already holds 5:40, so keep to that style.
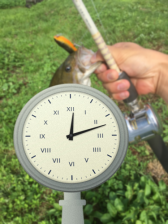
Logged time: 12:12
